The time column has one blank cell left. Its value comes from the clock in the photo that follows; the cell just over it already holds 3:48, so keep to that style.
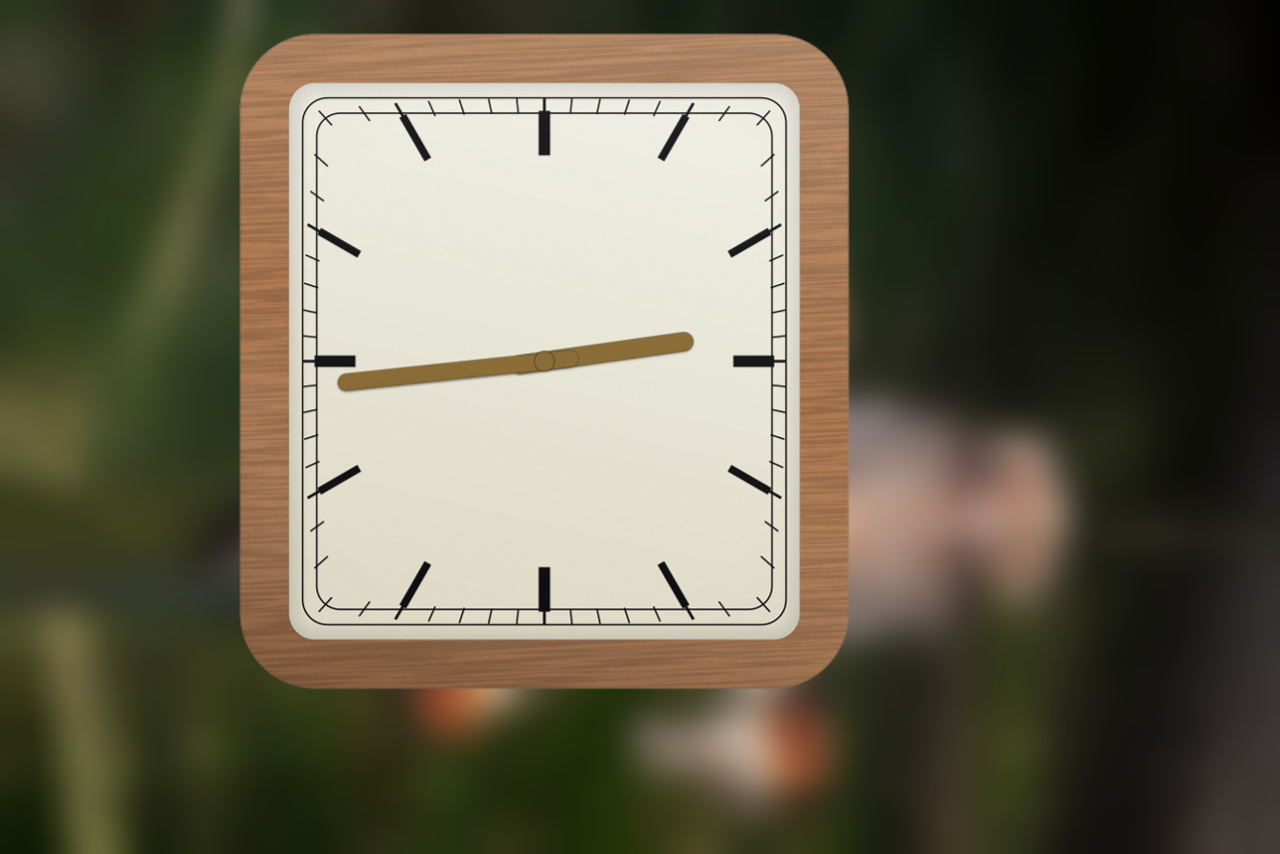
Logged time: 2:44
